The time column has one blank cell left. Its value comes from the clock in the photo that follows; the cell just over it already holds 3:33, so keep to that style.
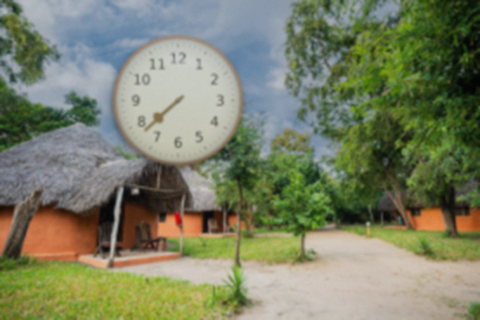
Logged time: 7:38
